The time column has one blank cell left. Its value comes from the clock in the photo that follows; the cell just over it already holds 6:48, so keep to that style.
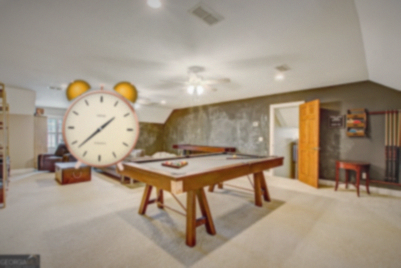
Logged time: 1:38
